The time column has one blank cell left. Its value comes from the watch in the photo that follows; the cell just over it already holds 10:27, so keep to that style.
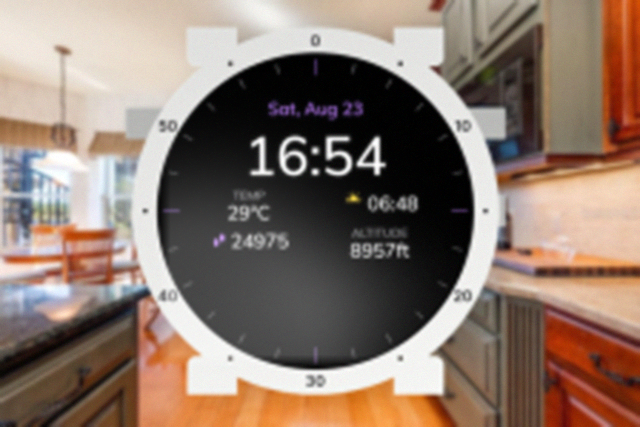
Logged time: 16:54
